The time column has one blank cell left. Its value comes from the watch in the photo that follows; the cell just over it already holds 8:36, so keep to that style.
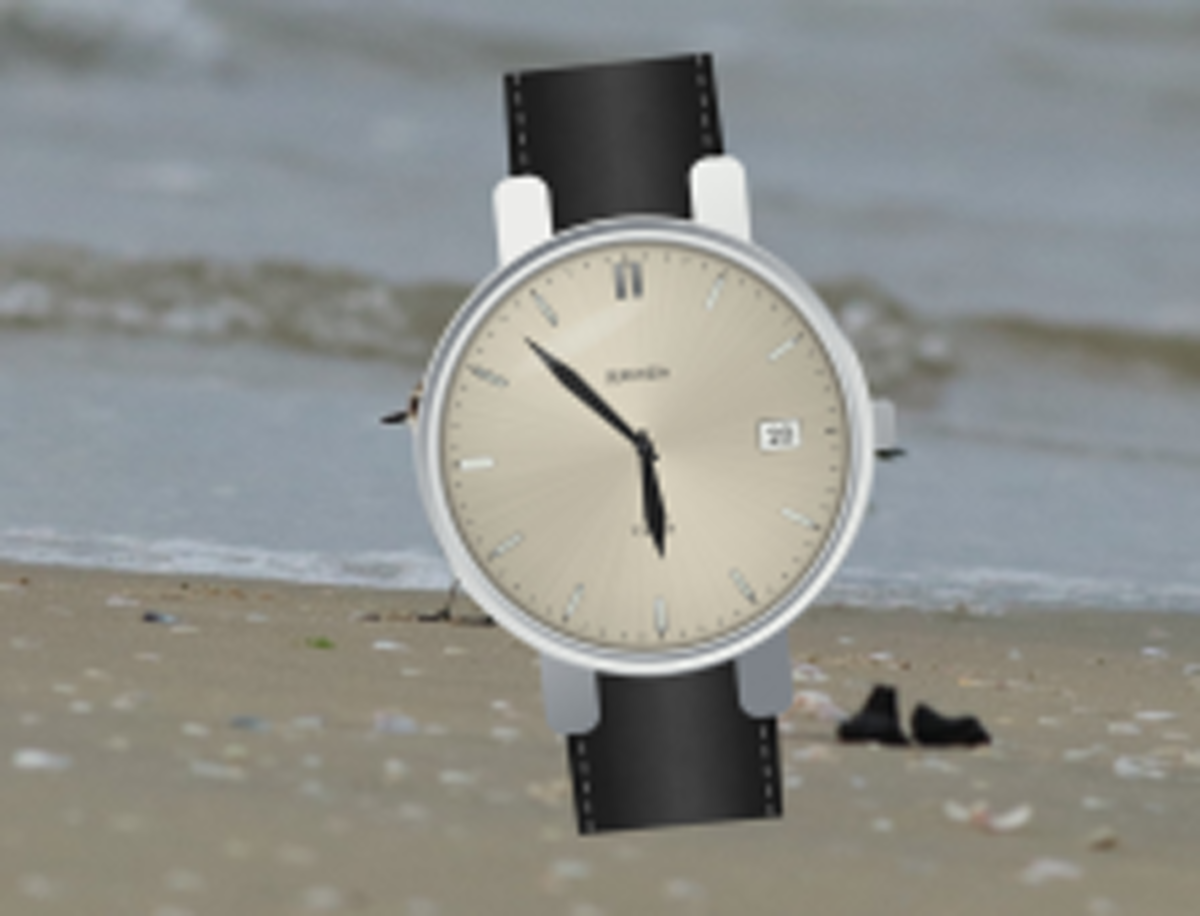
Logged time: 5:53
